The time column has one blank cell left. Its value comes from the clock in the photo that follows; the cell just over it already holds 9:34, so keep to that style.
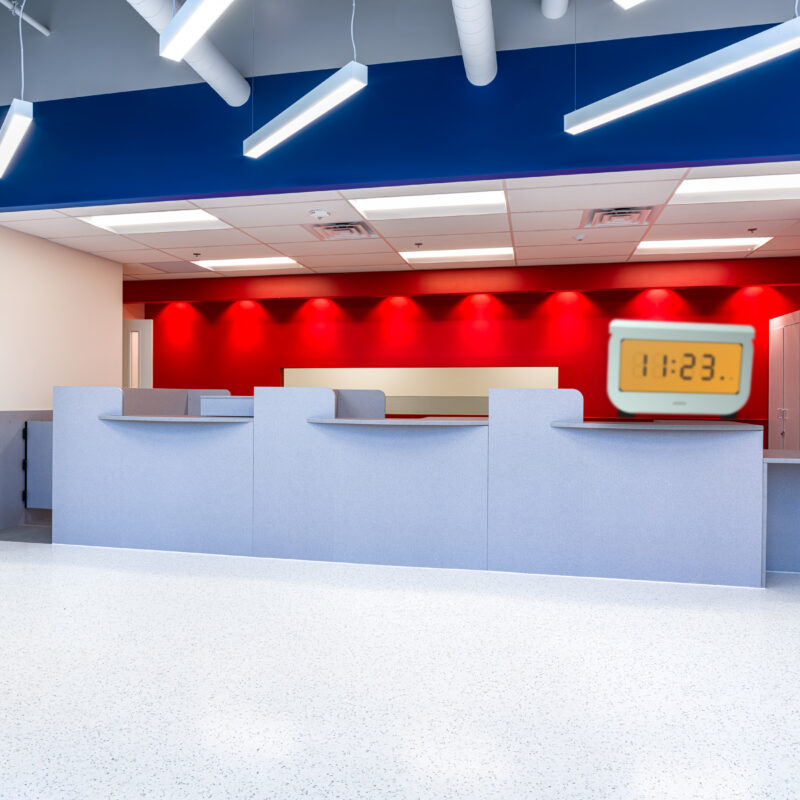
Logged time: 11:23
